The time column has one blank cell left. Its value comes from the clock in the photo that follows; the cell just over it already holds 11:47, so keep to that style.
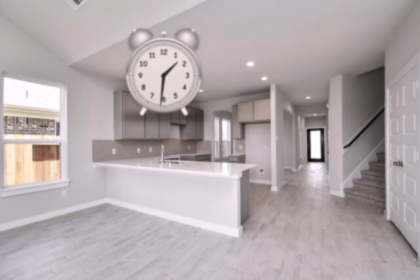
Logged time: 1:31
